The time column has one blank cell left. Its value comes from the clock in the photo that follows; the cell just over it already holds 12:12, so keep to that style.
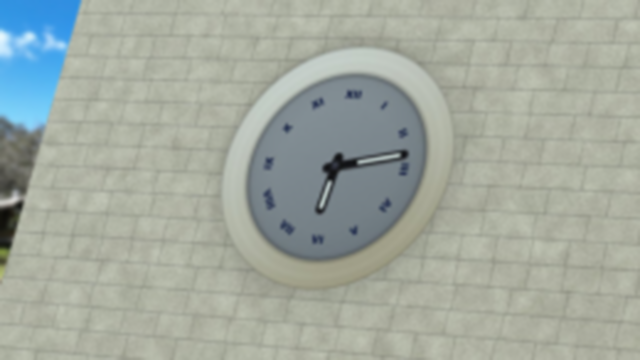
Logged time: 6:13
